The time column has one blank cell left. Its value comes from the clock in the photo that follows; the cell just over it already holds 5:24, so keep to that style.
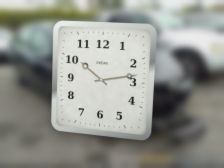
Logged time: 10:13
